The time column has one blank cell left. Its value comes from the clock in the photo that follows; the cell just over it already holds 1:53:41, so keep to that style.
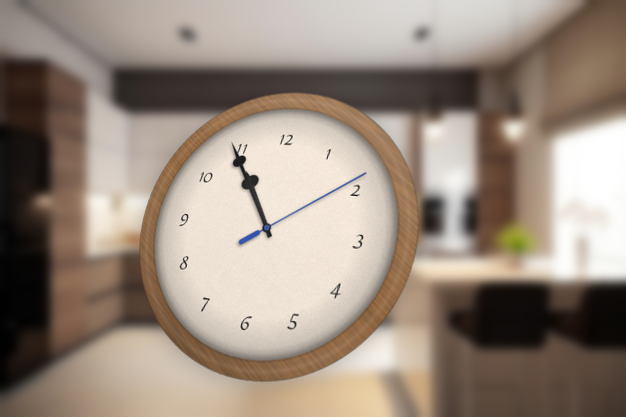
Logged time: 10:54:09
